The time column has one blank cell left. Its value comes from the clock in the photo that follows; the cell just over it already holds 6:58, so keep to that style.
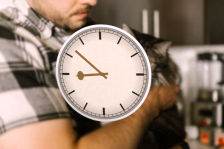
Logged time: 8:52
